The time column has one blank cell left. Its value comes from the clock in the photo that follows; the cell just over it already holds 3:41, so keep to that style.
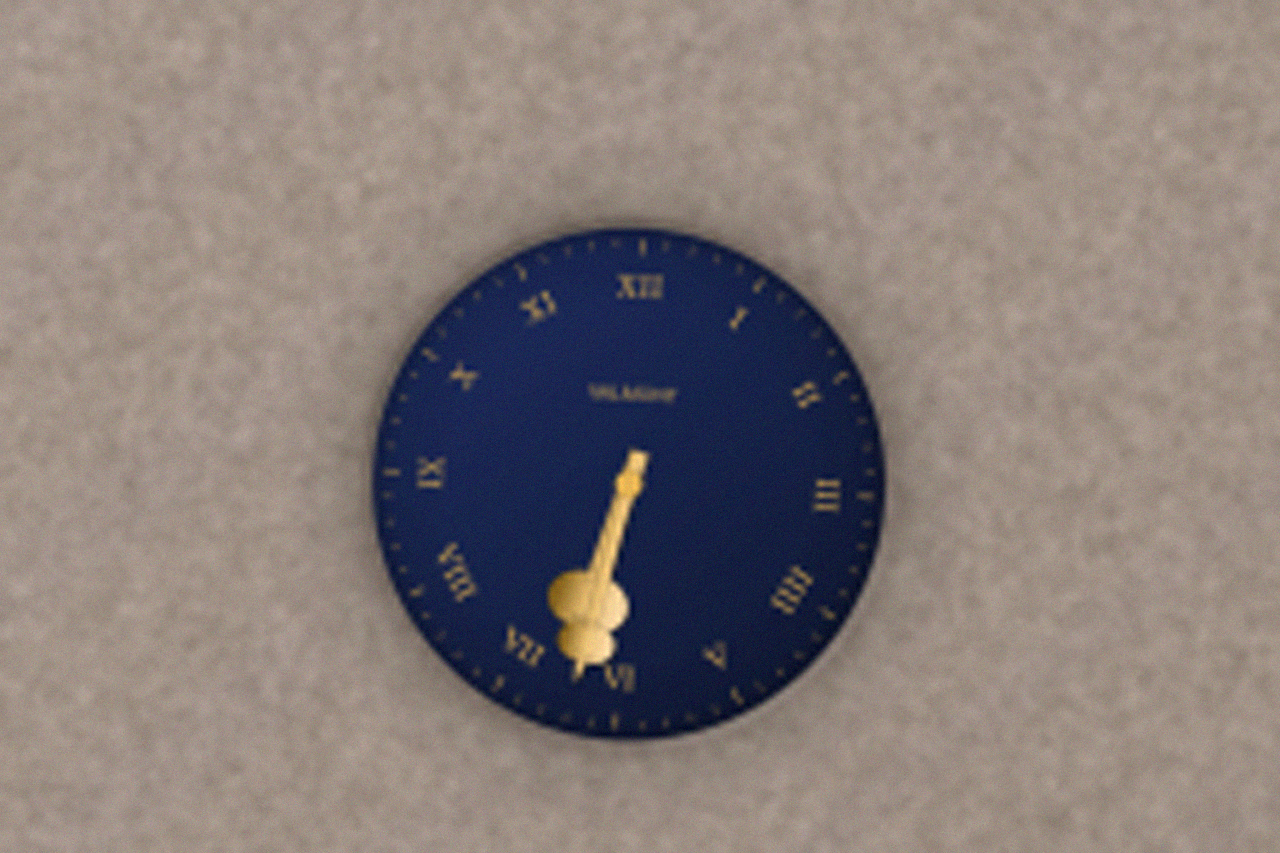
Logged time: 6:32
